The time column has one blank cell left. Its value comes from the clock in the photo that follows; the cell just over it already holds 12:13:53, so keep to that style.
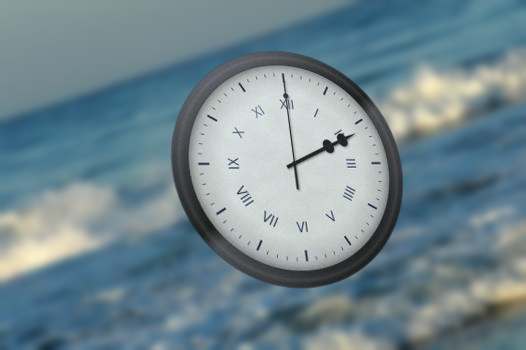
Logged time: 2:11:00
